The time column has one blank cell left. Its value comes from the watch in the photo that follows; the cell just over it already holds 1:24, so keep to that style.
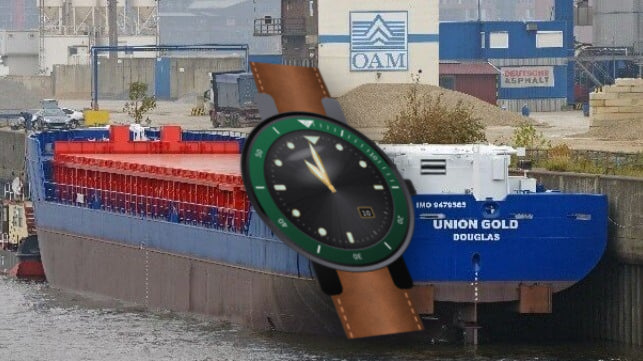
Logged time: 10:59
